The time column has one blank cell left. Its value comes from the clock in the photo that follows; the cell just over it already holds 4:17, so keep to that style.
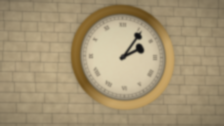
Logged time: 2:06
